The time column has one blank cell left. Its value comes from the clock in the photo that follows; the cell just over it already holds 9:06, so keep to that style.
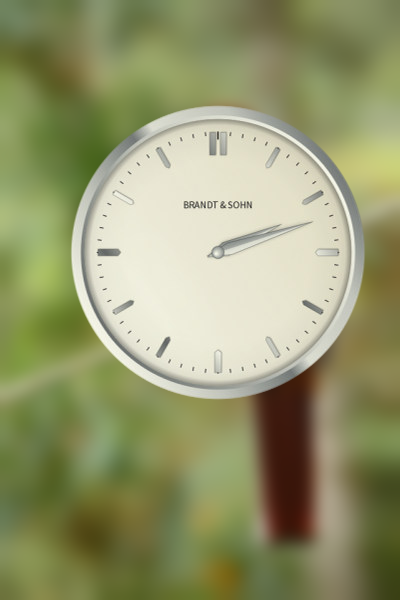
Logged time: 2:12
